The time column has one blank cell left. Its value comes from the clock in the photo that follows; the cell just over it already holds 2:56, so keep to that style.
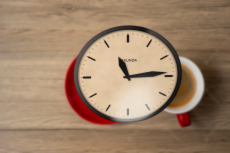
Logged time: 11:14
